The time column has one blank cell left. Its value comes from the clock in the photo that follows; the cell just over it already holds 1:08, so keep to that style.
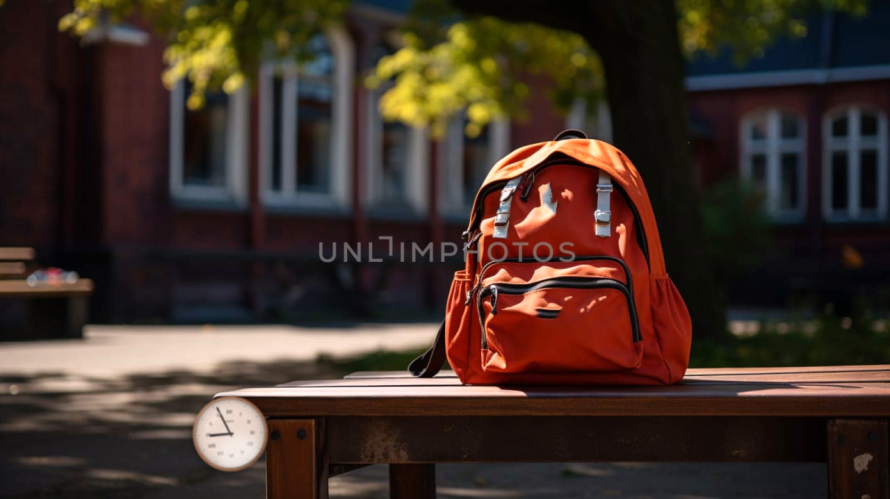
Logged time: 8:56
